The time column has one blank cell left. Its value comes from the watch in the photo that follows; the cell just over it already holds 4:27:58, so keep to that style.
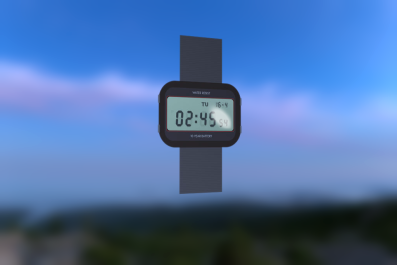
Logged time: 2:45:54
